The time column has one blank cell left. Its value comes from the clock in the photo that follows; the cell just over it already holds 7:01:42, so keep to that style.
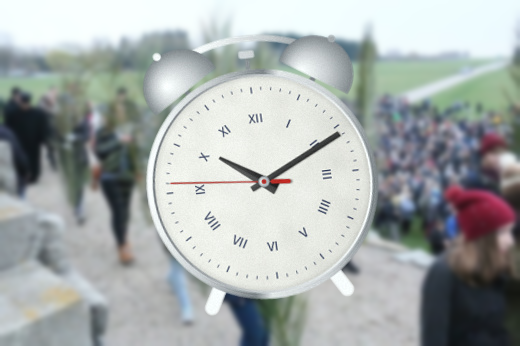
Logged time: 10:10:46
